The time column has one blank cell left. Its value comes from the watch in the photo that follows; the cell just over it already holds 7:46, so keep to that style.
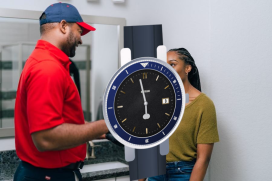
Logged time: 5:58
